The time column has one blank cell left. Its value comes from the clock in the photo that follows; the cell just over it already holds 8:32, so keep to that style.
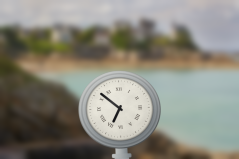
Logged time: 6:52
